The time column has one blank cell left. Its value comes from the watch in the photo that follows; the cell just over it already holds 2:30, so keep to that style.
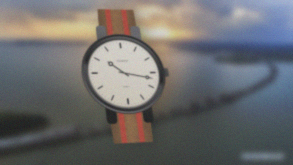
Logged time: 10:17
